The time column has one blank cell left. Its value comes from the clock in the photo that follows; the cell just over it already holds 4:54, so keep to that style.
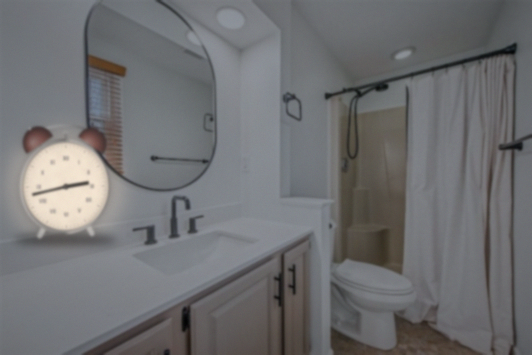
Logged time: 2:43
